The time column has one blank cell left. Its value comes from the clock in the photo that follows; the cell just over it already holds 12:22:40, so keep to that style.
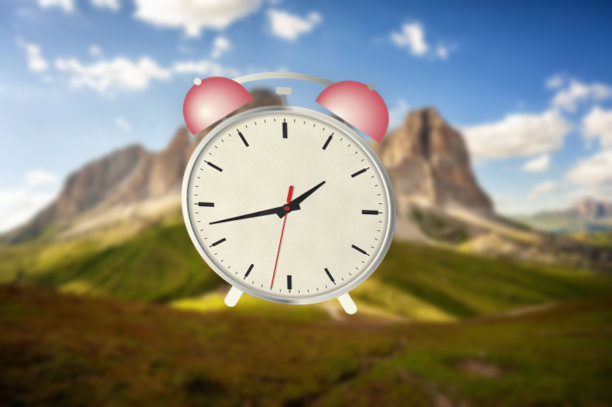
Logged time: 1:42:32
